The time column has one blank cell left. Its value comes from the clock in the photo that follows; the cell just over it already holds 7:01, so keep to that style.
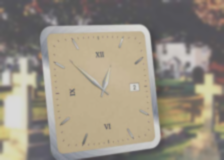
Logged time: 12:52
